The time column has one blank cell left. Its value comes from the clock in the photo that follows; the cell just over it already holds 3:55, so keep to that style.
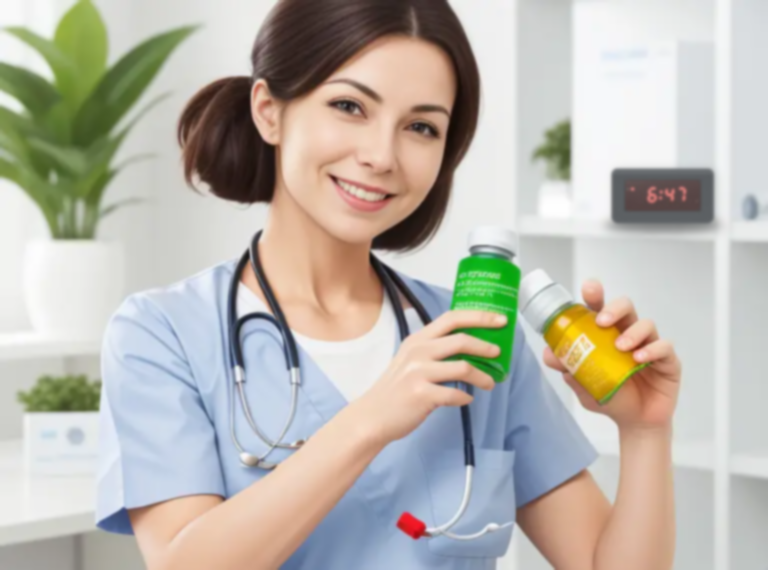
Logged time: 6:47
